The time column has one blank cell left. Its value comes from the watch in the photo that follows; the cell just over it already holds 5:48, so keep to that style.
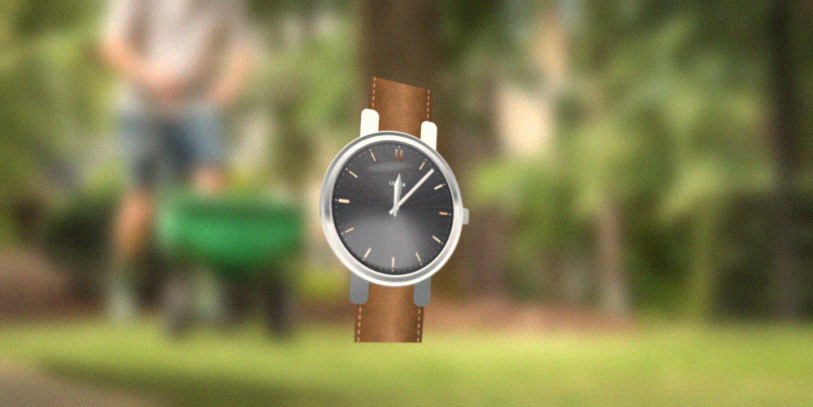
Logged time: 12:07
